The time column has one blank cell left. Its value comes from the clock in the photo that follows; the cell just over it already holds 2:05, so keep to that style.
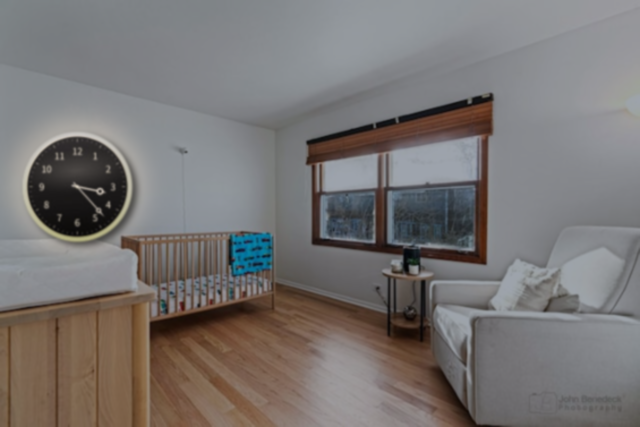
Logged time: 3:23
